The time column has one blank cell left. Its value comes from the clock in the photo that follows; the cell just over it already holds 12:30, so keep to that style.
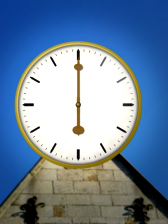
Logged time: 6:00
